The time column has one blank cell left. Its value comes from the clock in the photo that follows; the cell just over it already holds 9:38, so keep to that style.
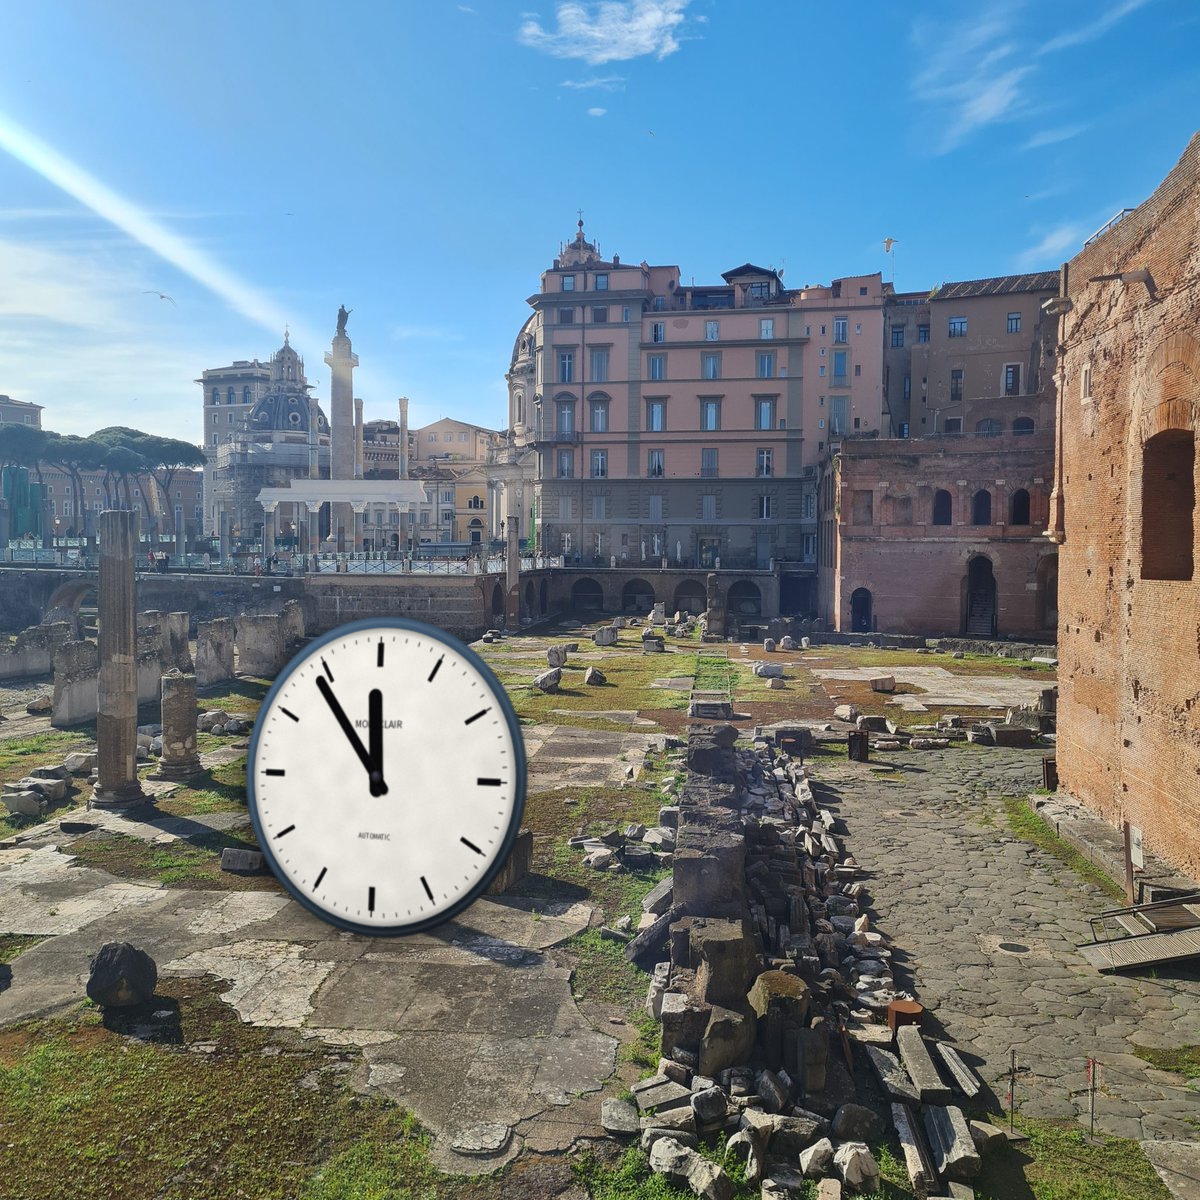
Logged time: 11:54
